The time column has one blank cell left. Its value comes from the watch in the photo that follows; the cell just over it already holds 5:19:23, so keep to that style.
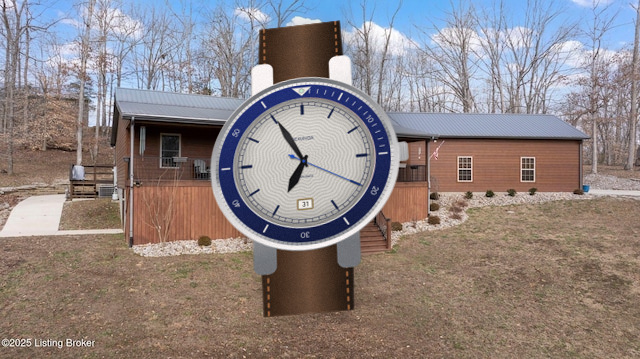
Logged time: 6:55:20
